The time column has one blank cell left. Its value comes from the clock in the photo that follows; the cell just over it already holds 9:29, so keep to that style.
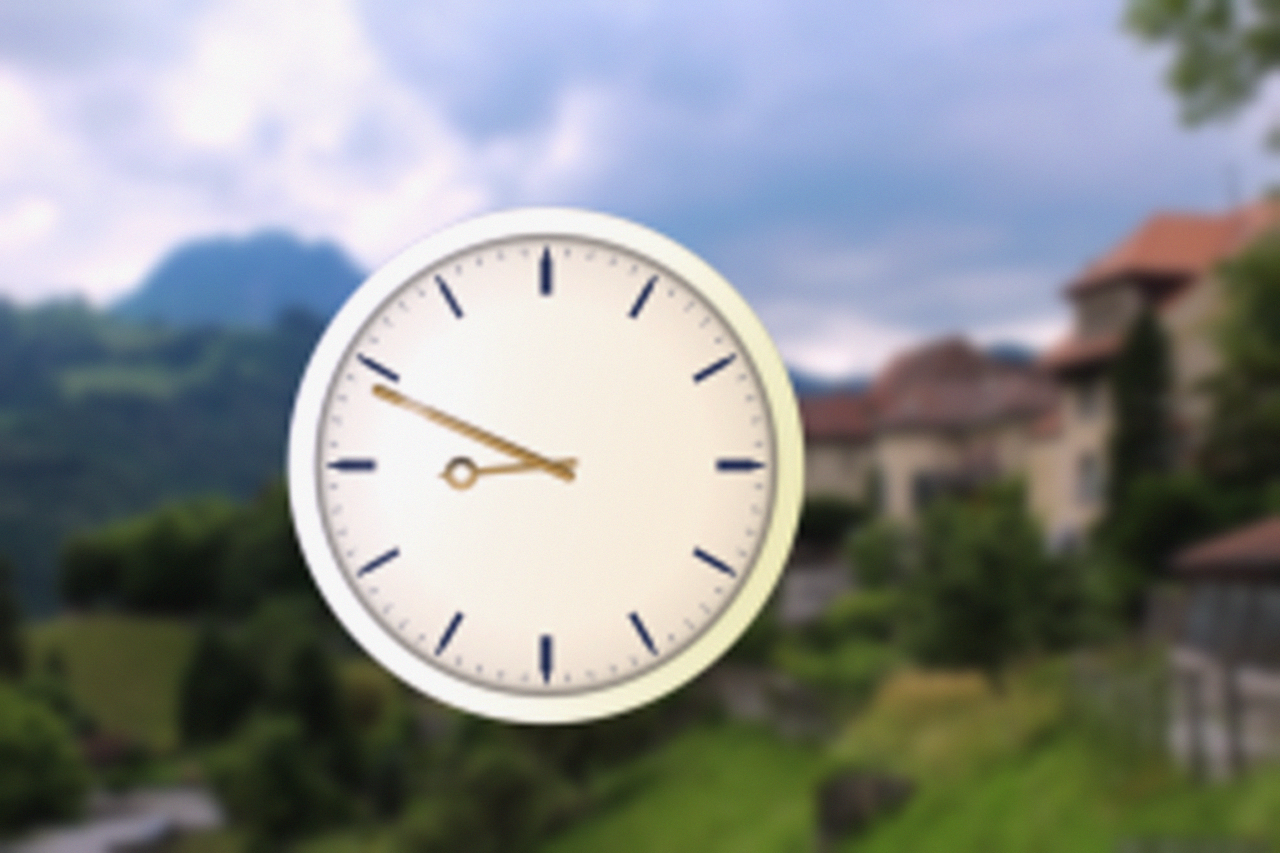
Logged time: 8:49
